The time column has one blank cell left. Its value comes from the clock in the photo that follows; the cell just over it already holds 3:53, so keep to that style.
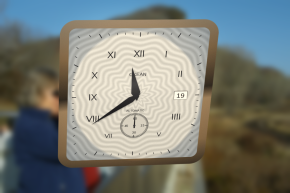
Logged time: 11:39
